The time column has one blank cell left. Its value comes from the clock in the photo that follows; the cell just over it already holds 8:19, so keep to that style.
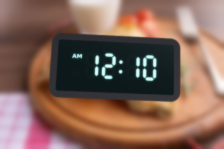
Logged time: 12:10
